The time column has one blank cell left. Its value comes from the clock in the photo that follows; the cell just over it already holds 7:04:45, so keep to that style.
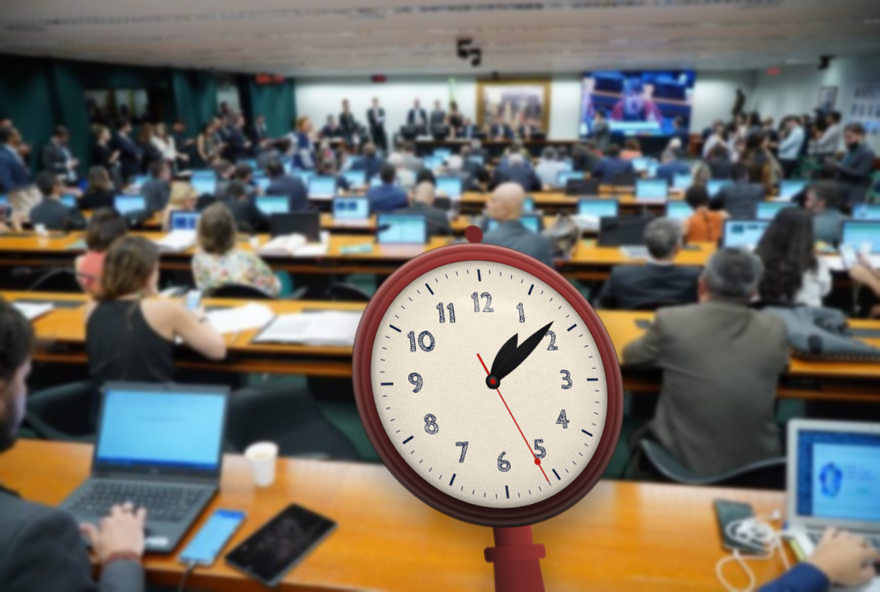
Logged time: 1:08:26
